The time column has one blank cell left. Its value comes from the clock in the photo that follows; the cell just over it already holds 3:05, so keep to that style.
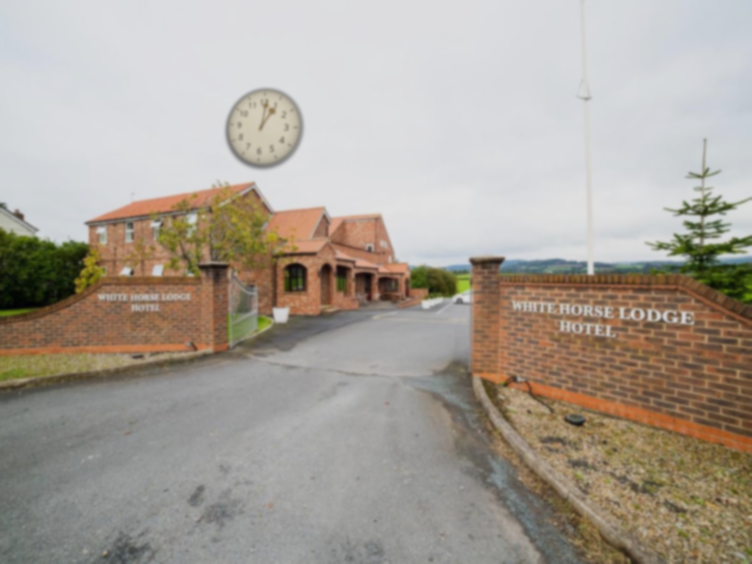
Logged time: 1:01
